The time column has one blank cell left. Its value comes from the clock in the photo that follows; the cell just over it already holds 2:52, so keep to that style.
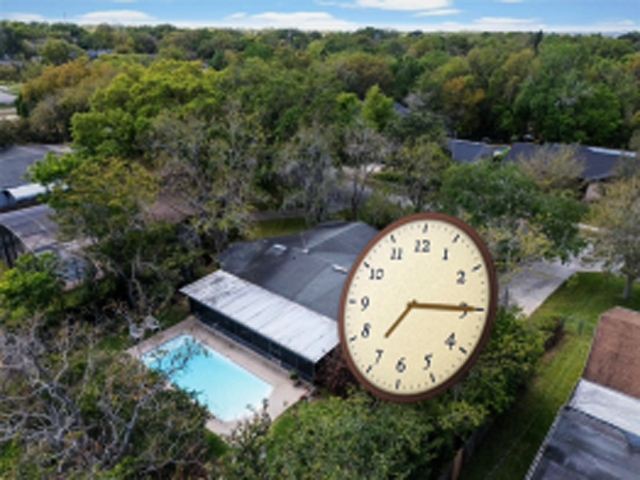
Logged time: 7:15
